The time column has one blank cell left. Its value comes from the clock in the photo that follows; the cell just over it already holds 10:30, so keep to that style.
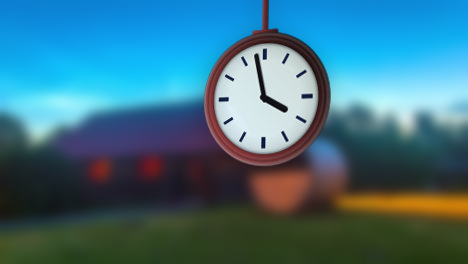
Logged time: 3:58
